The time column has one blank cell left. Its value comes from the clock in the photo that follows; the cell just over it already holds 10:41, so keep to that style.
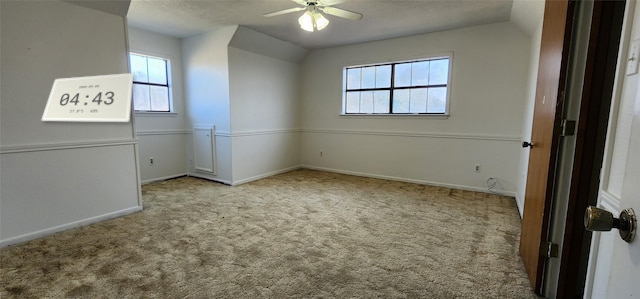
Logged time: 4:43
